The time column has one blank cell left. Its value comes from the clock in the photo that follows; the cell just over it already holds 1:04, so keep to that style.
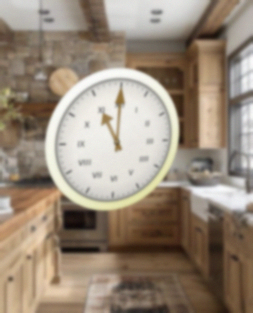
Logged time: 11:00
